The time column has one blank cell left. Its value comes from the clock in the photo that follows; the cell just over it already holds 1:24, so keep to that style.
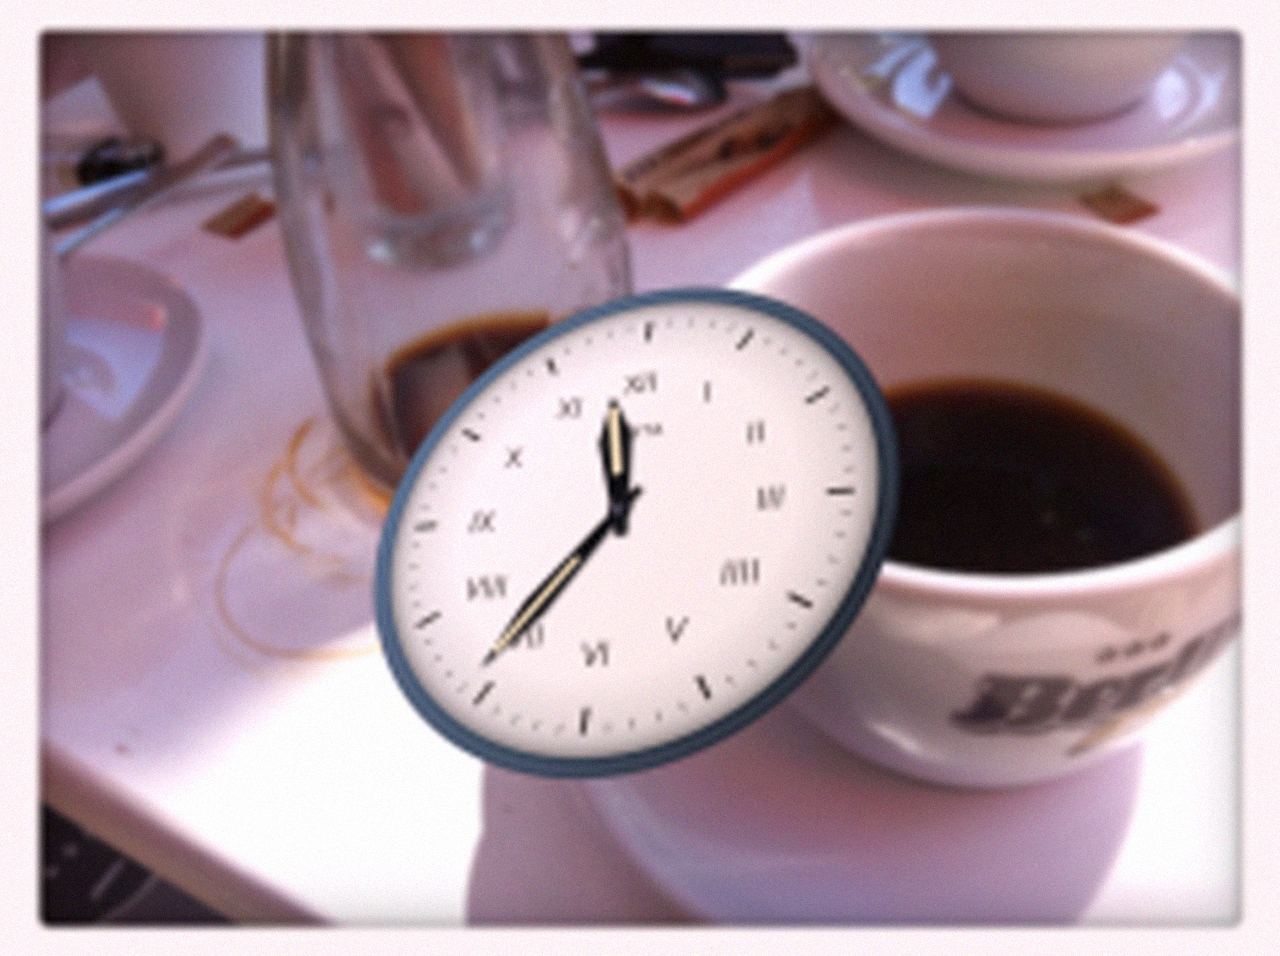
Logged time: 11:36
